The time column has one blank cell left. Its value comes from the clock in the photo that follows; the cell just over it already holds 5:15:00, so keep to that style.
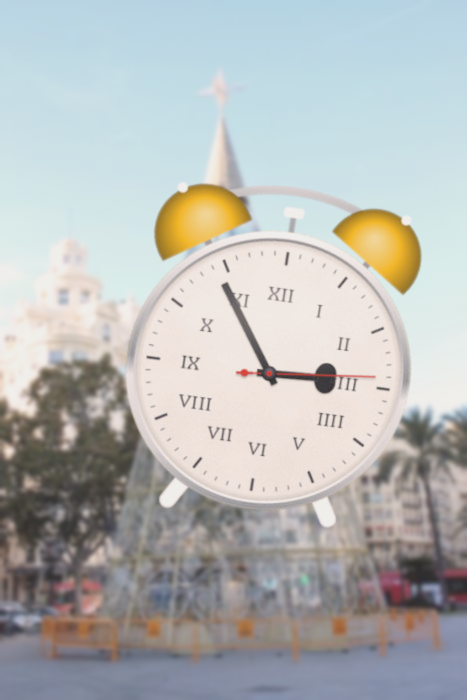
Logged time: 2:54:14
